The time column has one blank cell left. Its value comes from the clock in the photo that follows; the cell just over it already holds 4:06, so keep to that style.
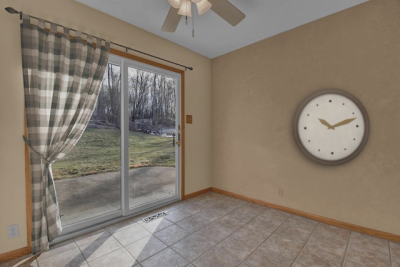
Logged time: 10:12
